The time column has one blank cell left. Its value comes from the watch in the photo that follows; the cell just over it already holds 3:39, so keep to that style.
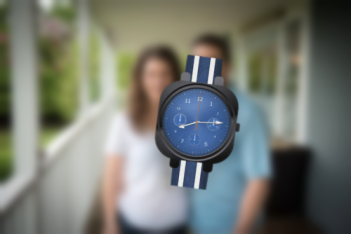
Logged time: 8:14
